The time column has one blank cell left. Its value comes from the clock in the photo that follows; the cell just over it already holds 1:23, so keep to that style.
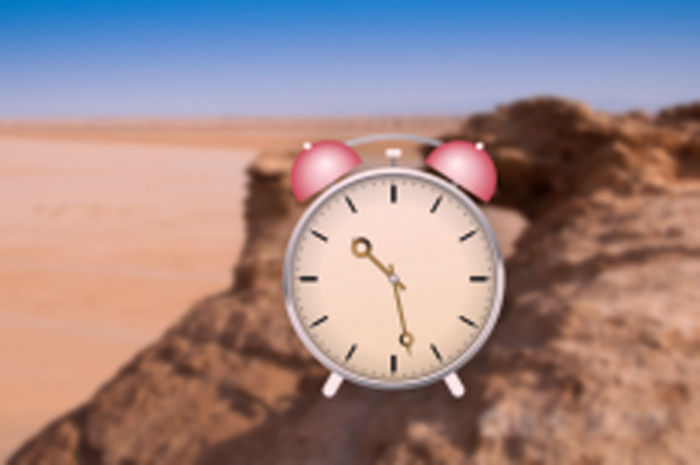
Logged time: 10:28
